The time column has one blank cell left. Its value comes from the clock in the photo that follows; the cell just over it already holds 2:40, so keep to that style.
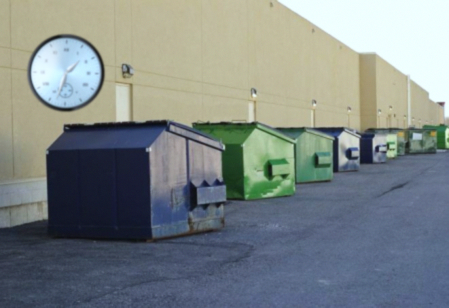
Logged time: 1:33
